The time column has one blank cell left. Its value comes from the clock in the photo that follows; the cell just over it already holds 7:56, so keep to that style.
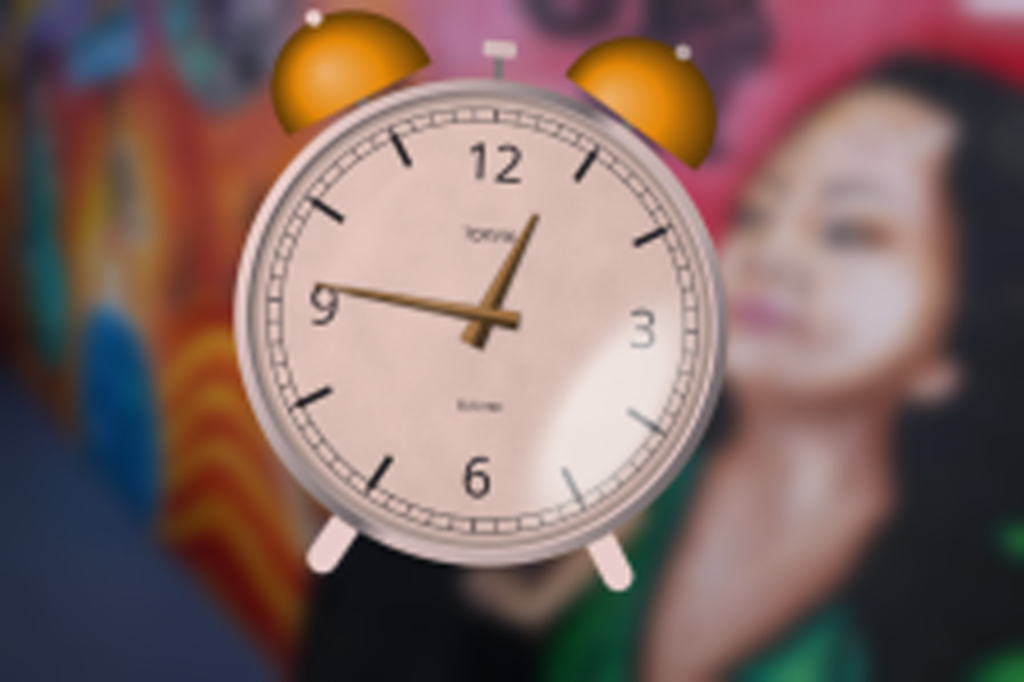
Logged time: 12:46
